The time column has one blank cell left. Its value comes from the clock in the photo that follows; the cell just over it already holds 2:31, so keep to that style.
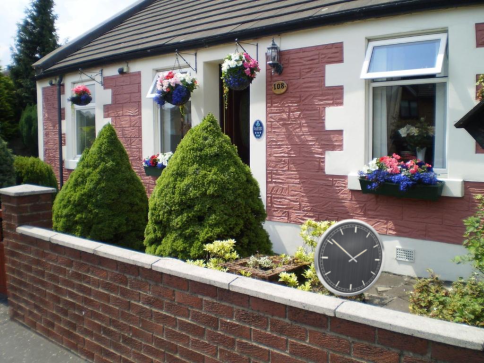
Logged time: 1:51
